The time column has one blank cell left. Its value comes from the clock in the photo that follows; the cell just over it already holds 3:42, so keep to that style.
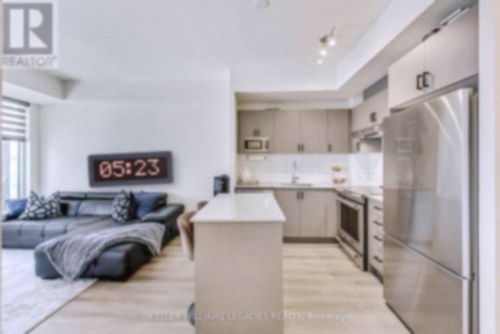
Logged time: 5:23
